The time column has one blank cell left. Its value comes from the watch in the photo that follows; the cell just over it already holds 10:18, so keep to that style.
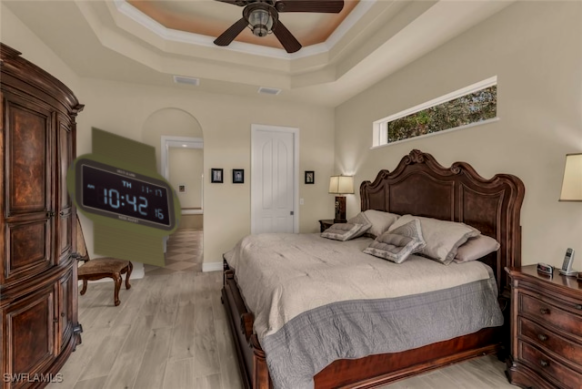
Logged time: 10:42
